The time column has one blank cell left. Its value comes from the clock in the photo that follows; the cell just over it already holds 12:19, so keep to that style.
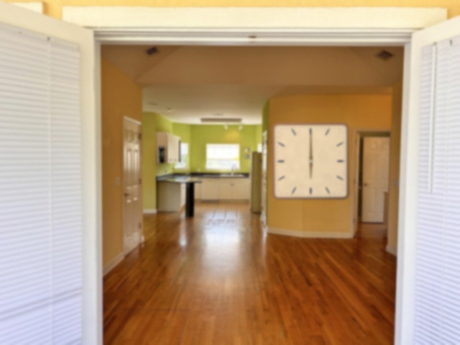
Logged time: 6:00
